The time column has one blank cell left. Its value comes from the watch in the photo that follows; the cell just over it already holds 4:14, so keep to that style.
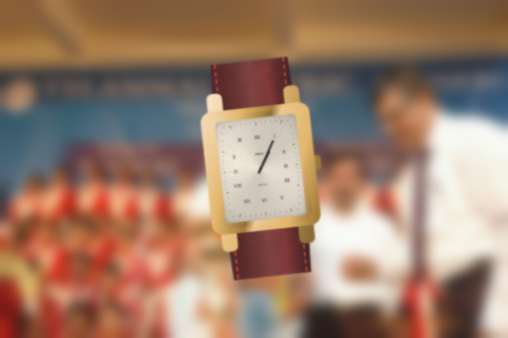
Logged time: 1:05
